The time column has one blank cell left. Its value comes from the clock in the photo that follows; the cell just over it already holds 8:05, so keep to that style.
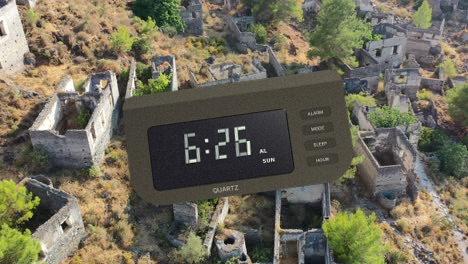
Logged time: 6:26
